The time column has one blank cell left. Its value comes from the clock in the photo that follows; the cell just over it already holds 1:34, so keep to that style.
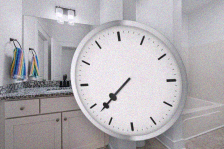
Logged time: 7:38
